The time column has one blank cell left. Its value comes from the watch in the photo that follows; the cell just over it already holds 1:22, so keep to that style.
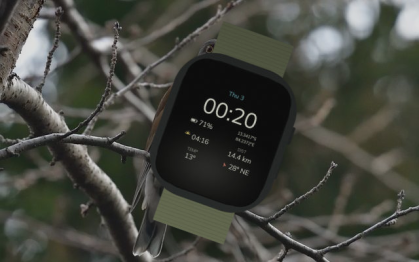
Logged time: 0:20
